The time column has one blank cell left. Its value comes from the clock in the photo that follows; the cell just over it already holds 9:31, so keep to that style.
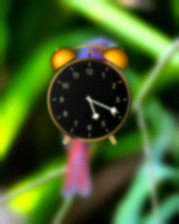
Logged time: 5:19
